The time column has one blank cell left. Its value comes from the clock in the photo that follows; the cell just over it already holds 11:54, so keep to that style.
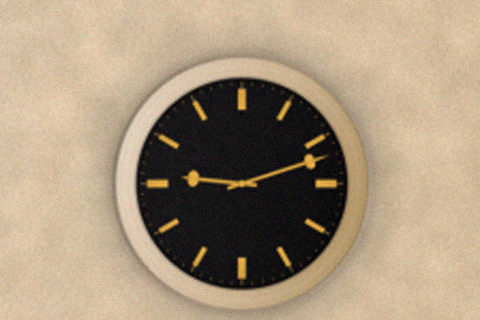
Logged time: 9:12
